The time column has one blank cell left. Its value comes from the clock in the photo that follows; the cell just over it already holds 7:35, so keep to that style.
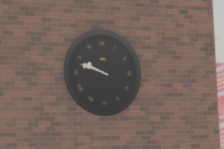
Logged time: 9:48
